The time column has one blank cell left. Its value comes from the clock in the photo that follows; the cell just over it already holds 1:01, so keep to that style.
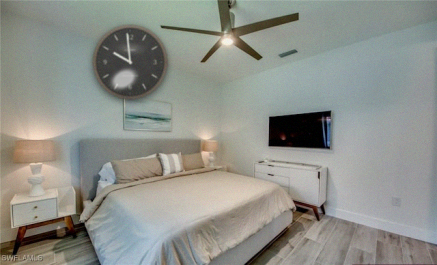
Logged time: 9:59
